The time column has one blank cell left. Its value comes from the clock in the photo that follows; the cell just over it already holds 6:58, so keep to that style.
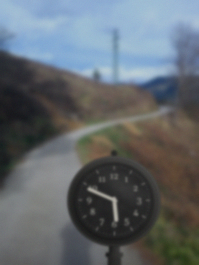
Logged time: 5:49
